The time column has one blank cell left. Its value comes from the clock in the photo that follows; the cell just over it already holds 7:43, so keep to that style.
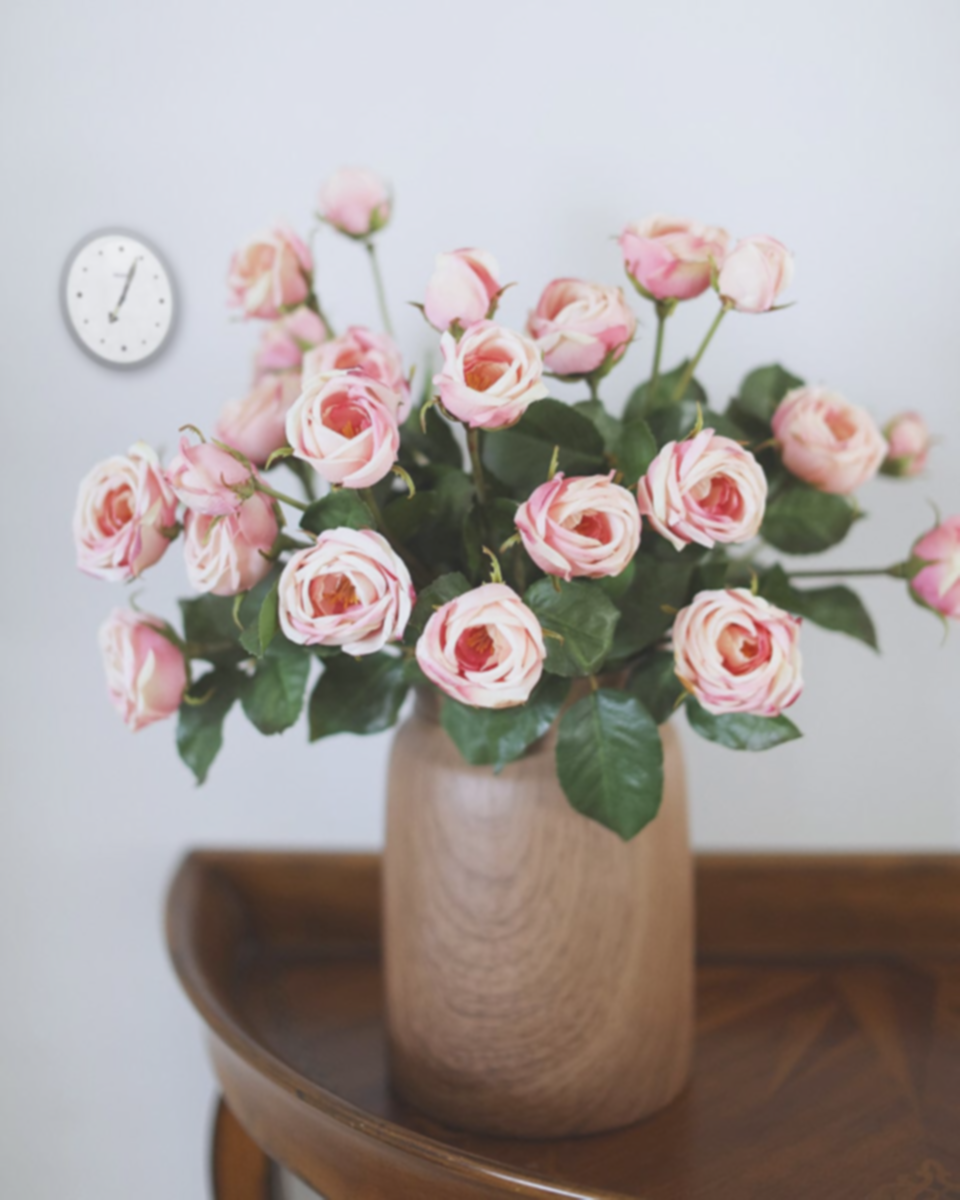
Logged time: 7:04
